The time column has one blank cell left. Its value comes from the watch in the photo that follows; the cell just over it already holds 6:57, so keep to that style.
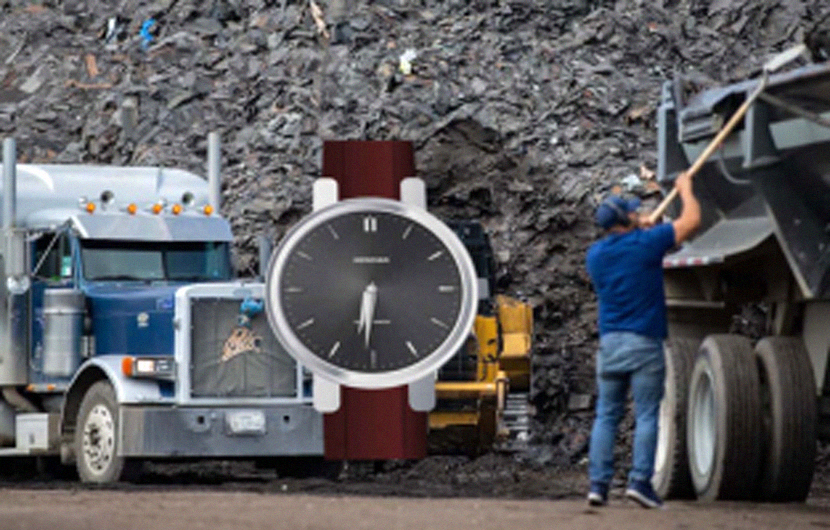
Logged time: 6:31
